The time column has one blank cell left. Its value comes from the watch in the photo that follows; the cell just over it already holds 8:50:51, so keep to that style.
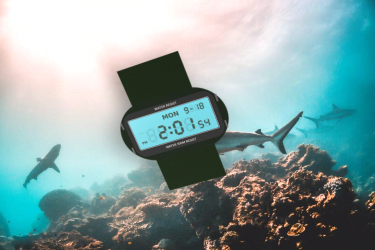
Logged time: 2:01:54
